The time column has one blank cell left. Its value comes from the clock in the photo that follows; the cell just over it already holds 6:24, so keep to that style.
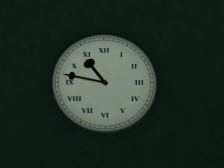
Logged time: 10:47
